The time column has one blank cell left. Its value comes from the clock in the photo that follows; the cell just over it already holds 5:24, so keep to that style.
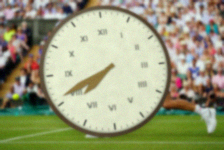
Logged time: 7:41
